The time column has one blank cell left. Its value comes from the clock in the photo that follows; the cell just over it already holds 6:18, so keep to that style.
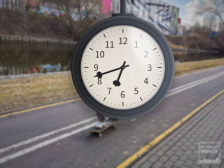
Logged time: 6:42
